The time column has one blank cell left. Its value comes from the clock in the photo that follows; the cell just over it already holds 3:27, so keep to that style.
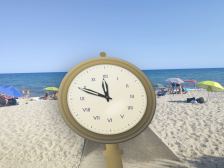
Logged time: 11:49
